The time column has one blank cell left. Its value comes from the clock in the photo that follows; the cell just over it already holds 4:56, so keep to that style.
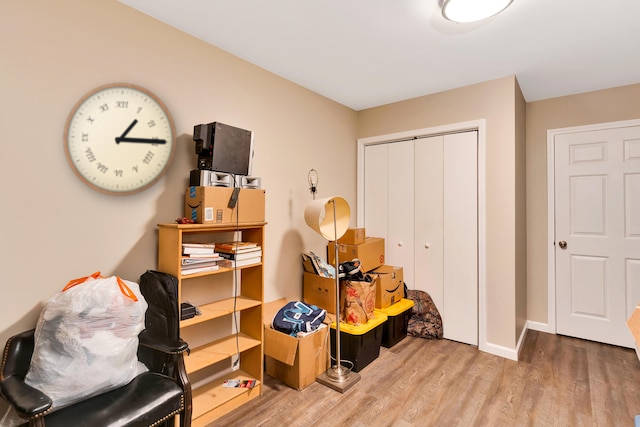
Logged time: 1:15
